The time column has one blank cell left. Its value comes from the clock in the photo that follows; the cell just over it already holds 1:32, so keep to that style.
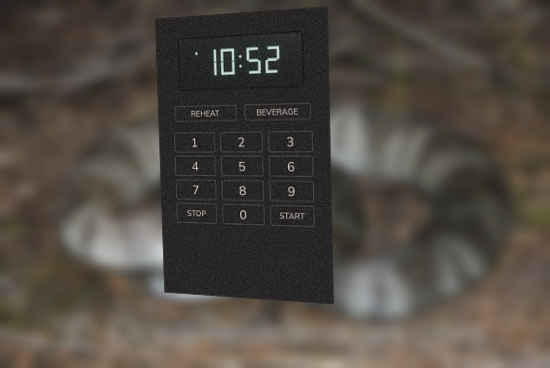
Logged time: 10:52
